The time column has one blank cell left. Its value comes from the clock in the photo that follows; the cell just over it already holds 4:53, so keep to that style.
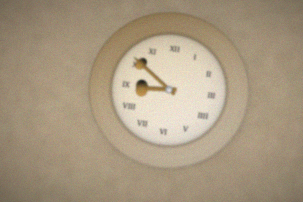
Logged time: 8:51
